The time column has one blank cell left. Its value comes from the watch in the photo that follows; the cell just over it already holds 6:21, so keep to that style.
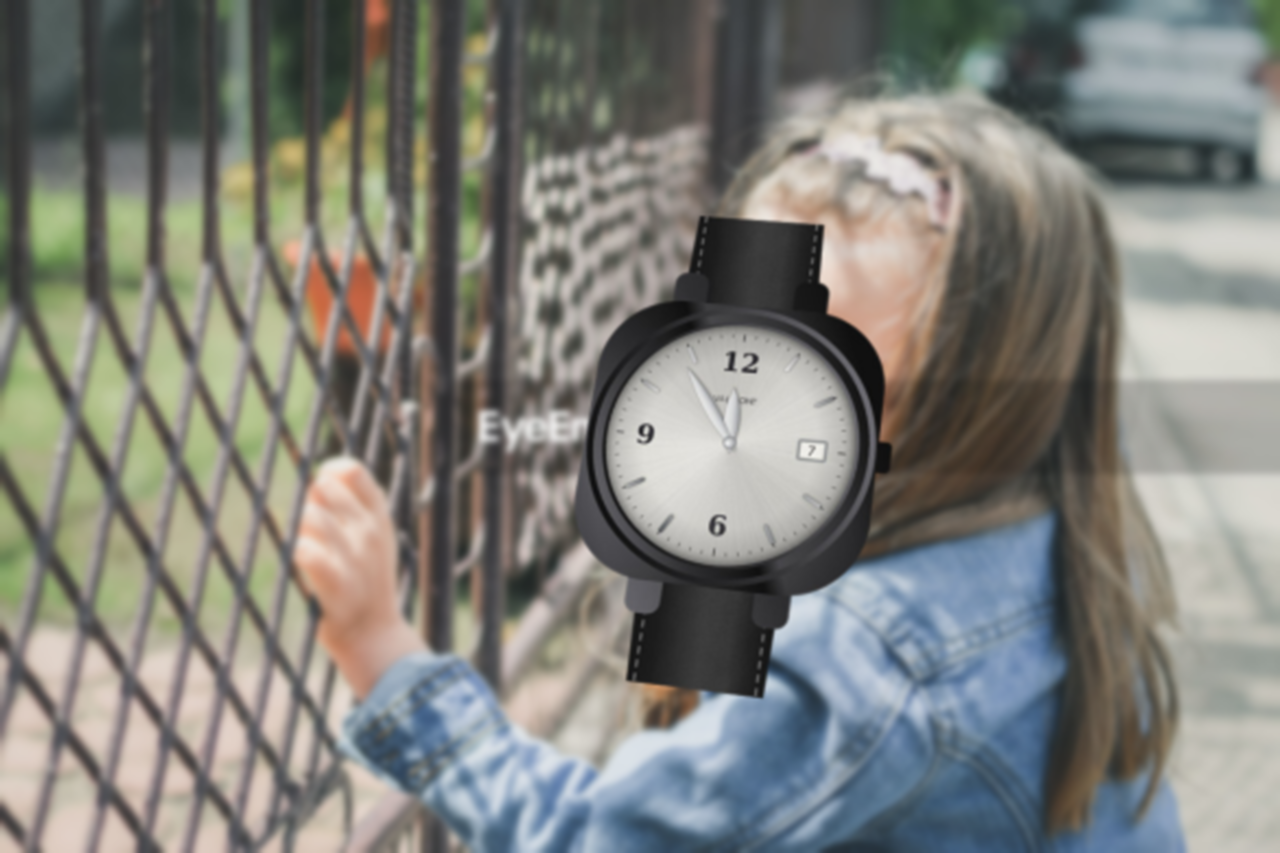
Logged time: 11:54
